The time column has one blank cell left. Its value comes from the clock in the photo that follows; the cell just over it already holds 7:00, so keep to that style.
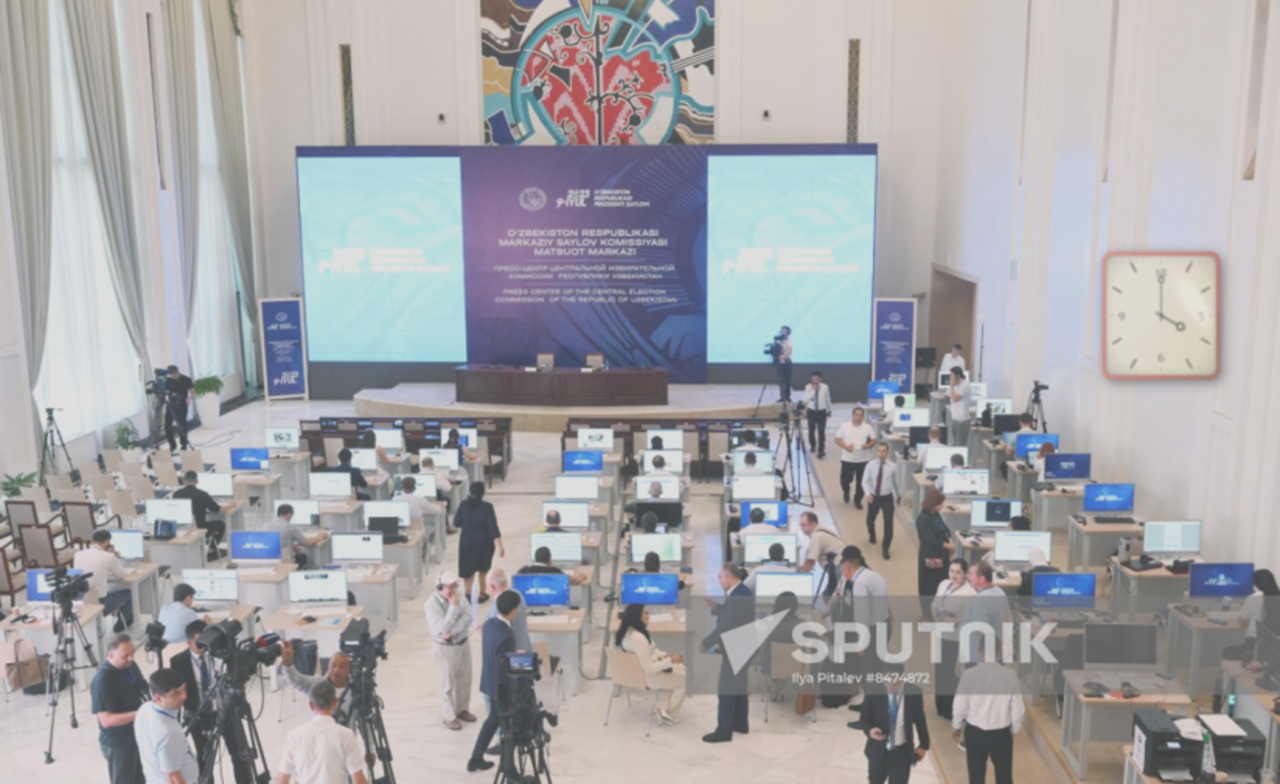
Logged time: 4:00
